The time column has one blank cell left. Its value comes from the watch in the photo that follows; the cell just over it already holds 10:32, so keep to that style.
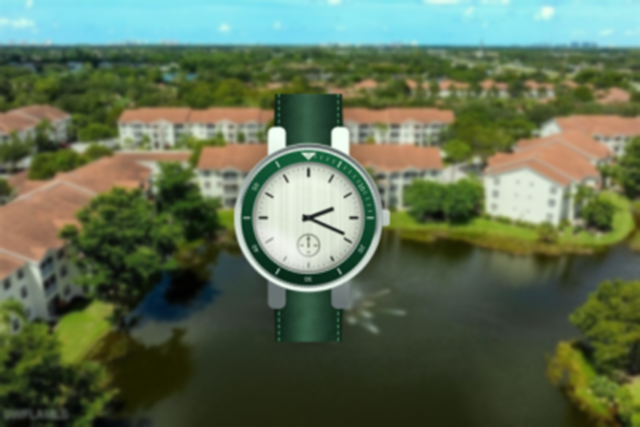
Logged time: 2:19
